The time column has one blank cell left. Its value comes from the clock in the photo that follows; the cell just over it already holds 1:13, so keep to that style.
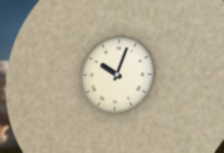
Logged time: 10:03
